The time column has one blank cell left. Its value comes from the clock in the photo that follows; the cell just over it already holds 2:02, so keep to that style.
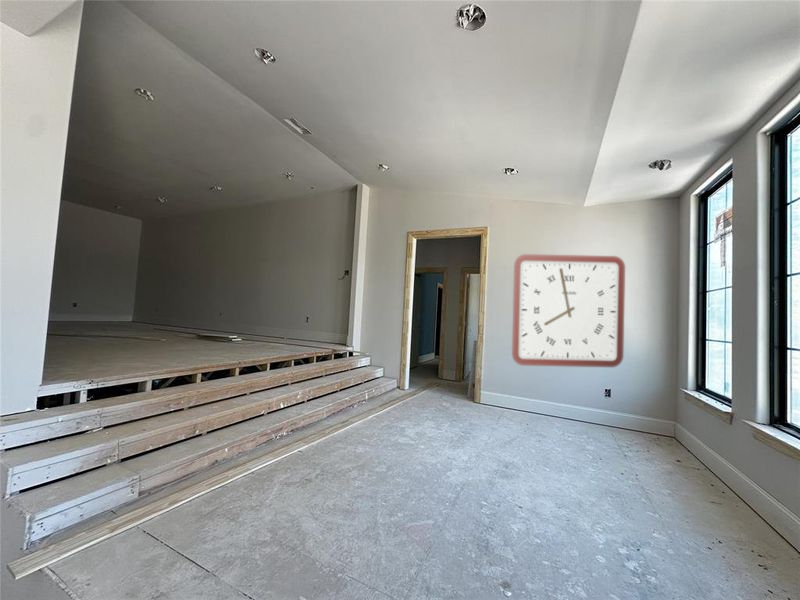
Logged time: 7:58
